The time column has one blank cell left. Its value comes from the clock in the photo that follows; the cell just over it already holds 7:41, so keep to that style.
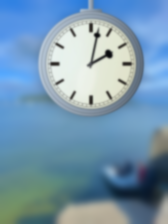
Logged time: 2:02
